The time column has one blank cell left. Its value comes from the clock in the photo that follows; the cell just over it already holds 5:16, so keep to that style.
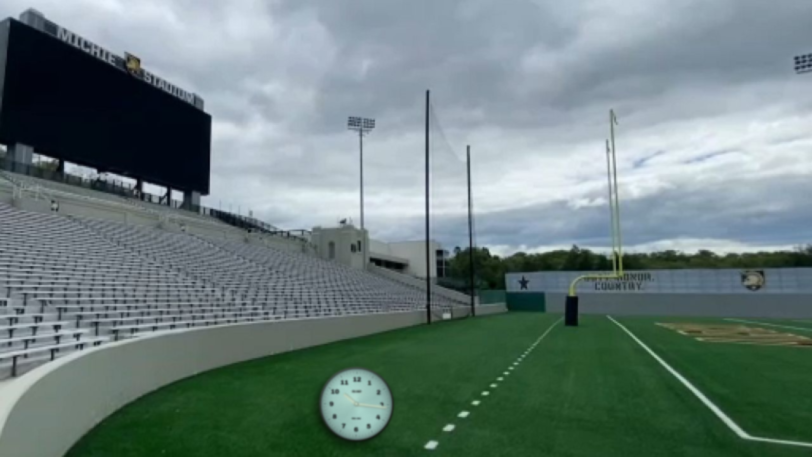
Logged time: 10:16
